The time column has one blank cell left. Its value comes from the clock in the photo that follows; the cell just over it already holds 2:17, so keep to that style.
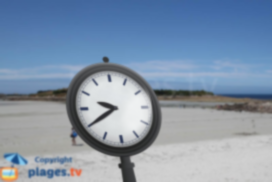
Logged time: 9:40
